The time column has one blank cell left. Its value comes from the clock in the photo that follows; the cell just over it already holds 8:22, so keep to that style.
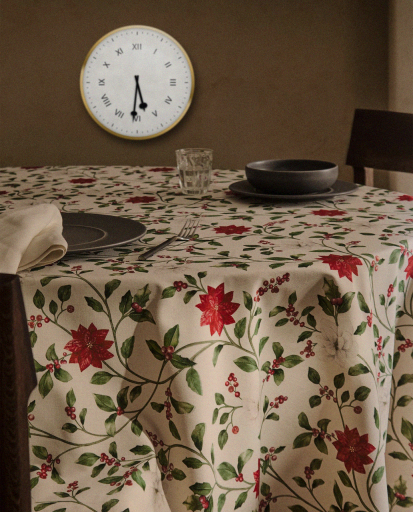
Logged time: 5:31
